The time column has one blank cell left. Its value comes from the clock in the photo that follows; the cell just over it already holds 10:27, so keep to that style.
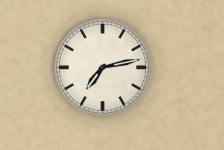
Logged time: 7:13
